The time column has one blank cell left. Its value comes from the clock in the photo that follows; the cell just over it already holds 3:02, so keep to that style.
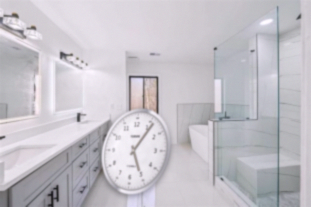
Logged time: 5:06
